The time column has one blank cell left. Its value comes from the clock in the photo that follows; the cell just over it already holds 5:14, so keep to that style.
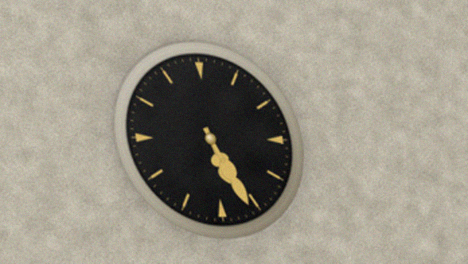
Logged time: 5:26
